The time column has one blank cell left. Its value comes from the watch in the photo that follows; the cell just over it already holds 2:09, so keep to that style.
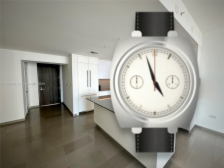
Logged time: 4:57
